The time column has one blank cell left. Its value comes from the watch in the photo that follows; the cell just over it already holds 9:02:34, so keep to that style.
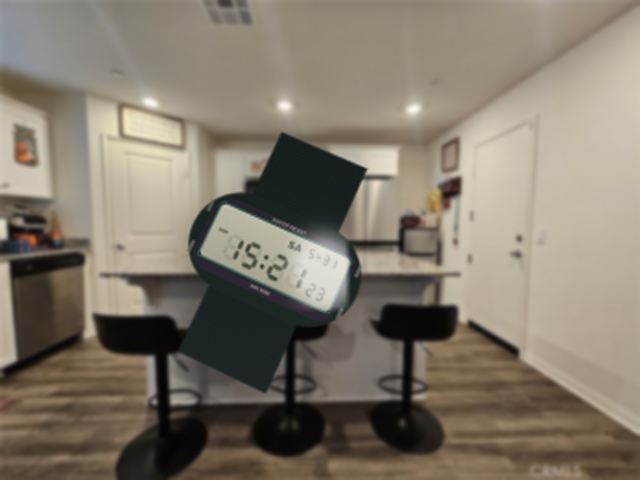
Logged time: 15:21:23
